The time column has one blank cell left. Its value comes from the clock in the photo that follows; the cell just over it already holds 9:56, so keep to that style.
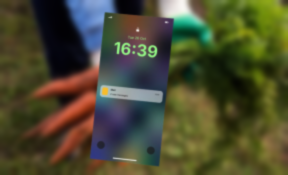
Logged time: 16:39
